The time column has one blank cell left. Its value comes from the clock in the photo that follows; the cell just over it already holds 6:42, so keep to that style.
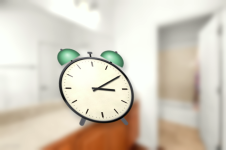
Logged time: 3:10
